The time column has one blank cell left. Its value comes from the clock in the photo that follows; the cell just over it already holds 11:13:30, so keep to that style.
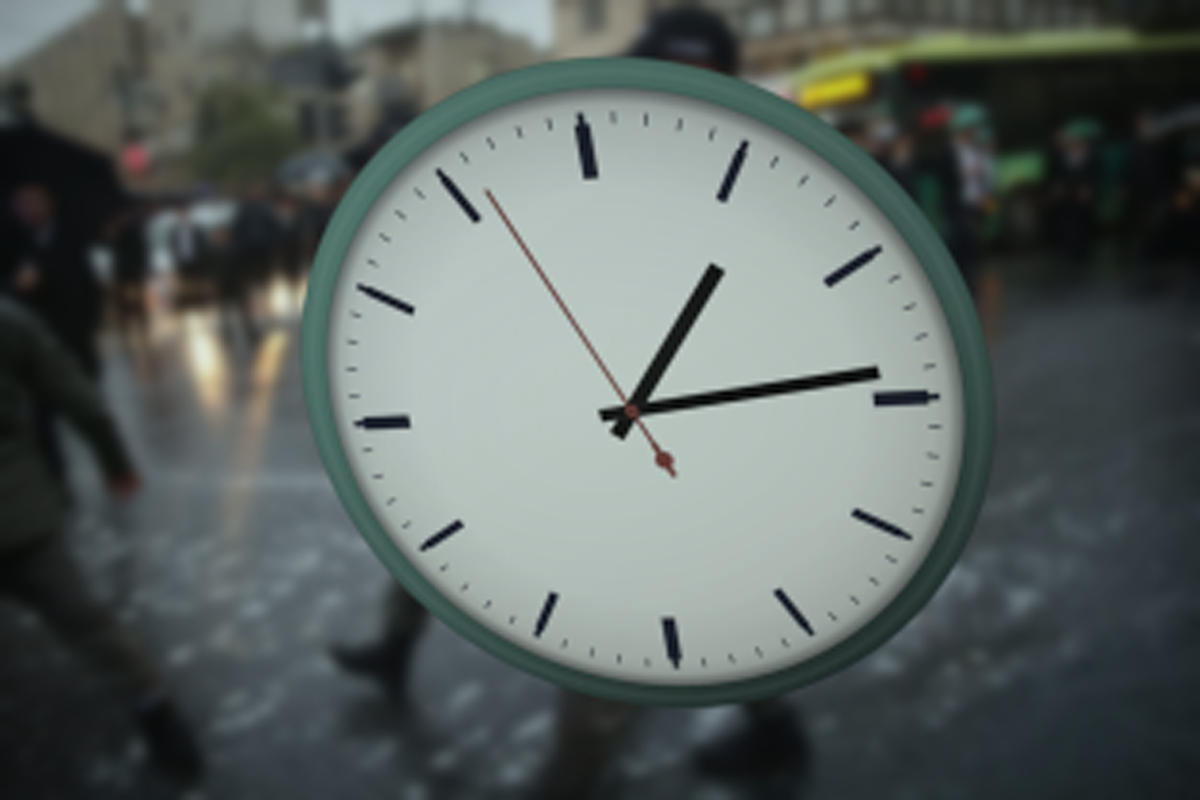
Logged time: 1:13:56
